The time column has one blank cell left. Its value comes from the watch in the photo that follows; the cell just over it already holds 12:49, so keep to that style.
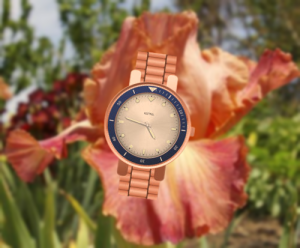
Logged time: 4:47
